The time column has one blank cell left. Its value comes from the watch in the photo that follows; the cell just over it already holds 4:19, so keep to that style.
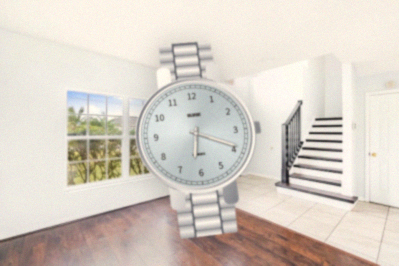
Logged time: 6:19
